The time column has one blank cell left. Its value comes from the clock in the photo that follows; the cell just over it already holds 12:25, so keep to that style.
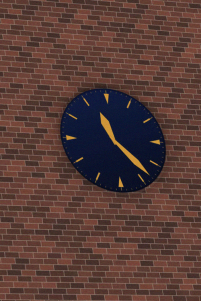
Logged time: 11:23
